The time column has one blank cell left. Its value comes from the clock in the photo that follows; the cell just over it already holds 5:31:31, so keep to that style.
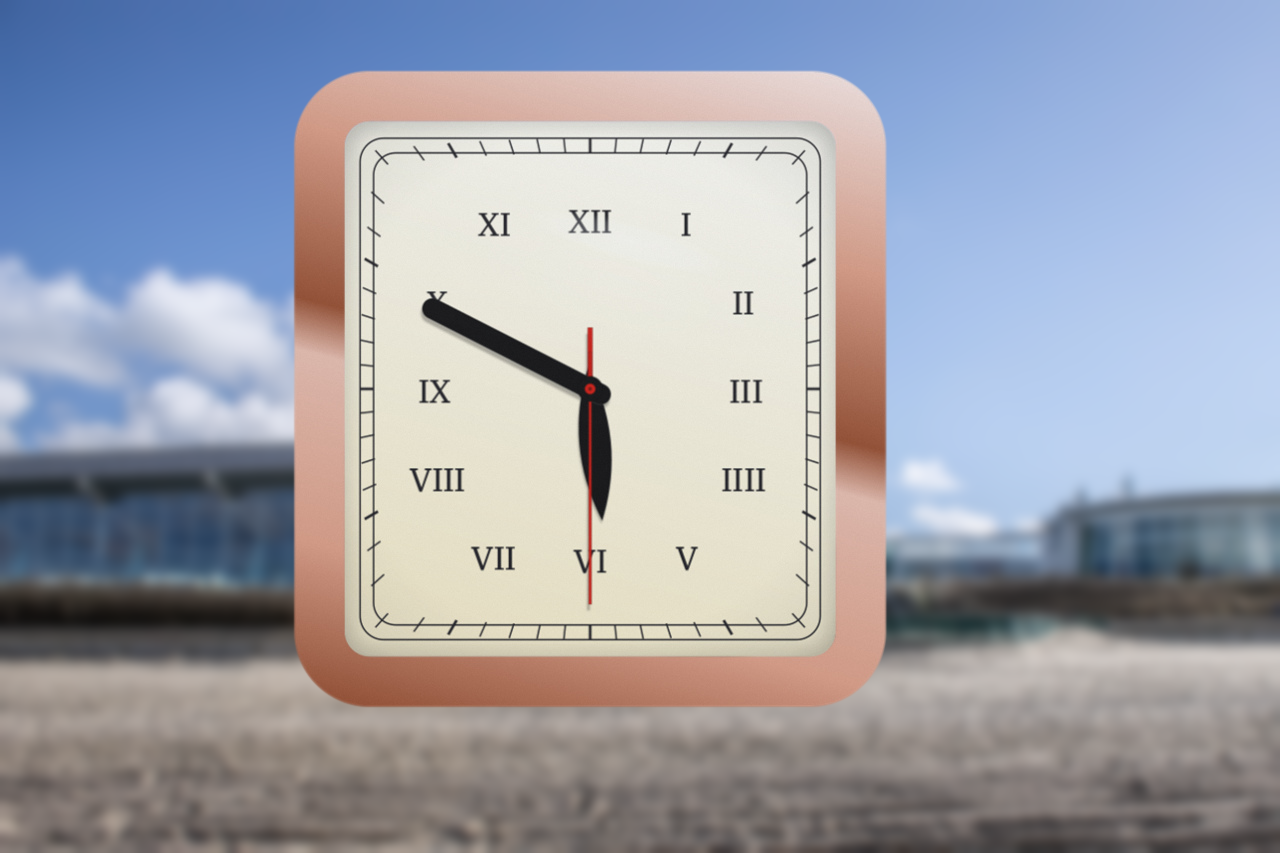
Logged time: 5:49:30
